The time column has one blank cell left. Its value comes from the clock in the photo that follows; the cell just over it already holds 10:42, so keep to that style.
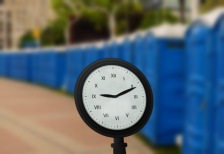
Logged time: 9:11
